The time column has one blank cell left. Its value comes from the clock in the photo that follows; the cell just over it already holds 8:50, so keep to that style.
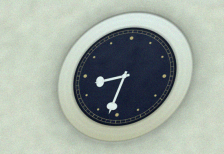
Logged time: 8:32
